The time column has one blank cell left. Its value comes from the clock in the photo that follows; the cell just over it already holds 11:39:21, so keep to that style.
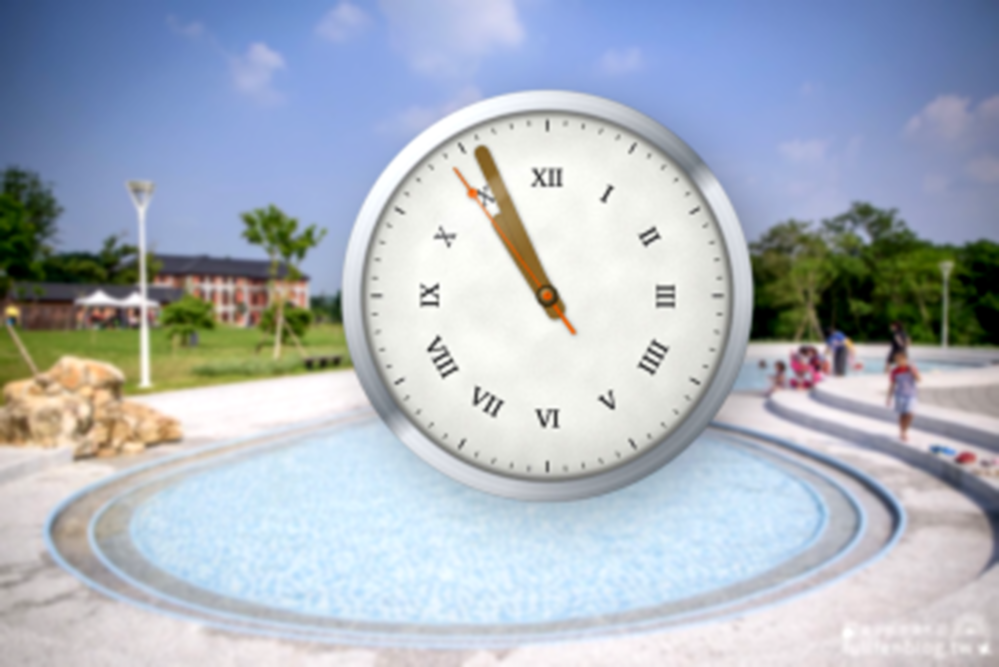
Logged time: 10:55:54
